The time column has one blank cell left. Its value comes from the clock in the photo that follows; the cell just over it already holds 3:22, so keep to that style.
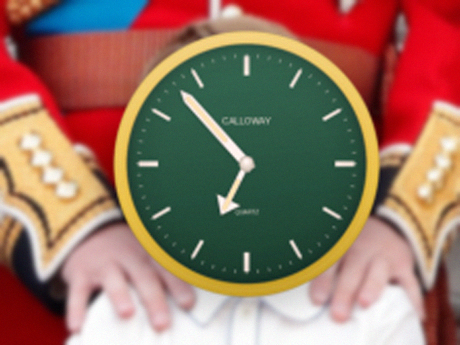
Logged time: 6:53
